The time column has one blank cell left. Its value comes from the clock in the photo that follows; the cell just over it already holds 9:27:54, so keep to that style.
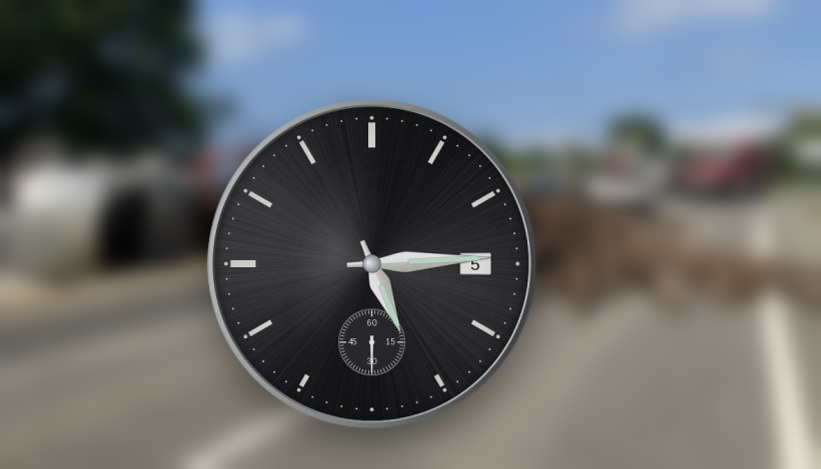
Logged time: 5:14:30
